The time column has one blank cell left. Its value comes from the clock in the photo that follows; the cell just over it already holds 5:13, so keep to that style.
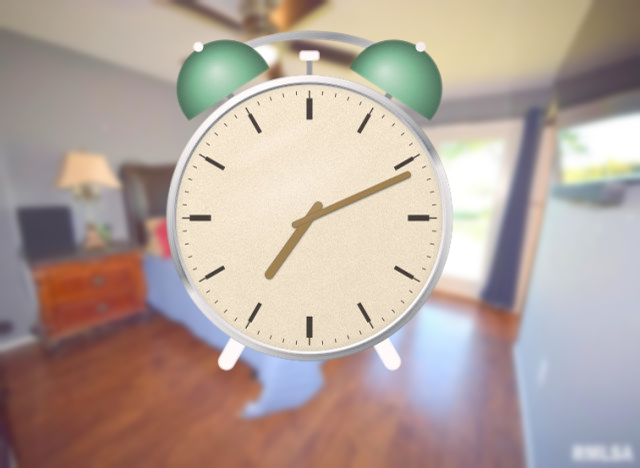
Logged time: 7:11
